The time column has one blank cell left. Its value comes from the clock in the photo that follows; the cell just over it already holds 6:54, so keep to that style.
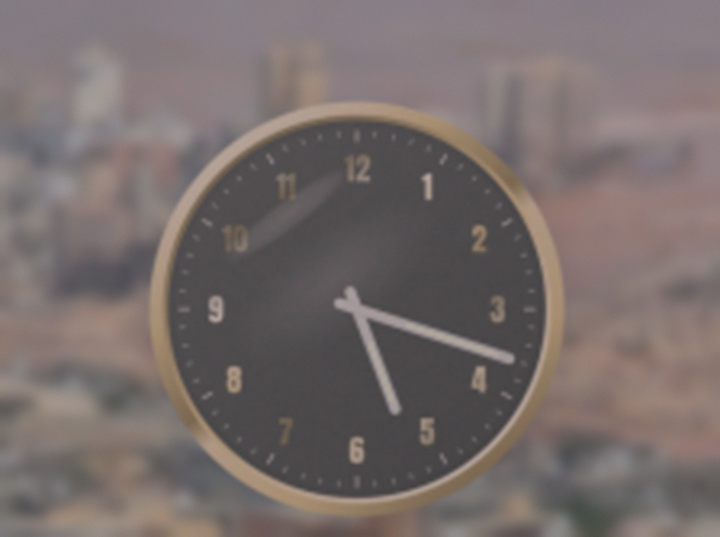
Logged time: 5:18
